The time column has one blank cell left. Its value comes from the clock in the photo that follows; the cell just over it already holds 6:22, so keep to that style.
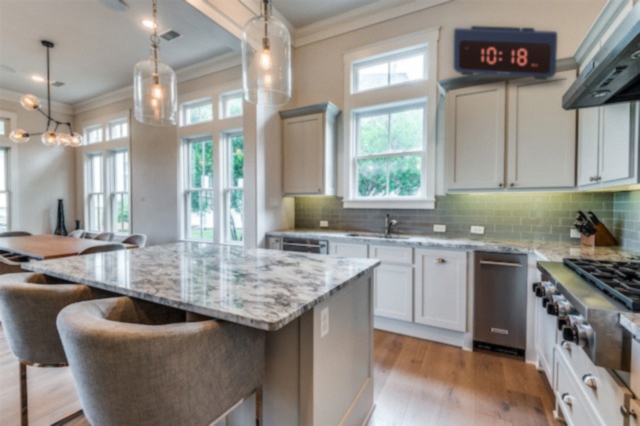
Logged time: 10:18
